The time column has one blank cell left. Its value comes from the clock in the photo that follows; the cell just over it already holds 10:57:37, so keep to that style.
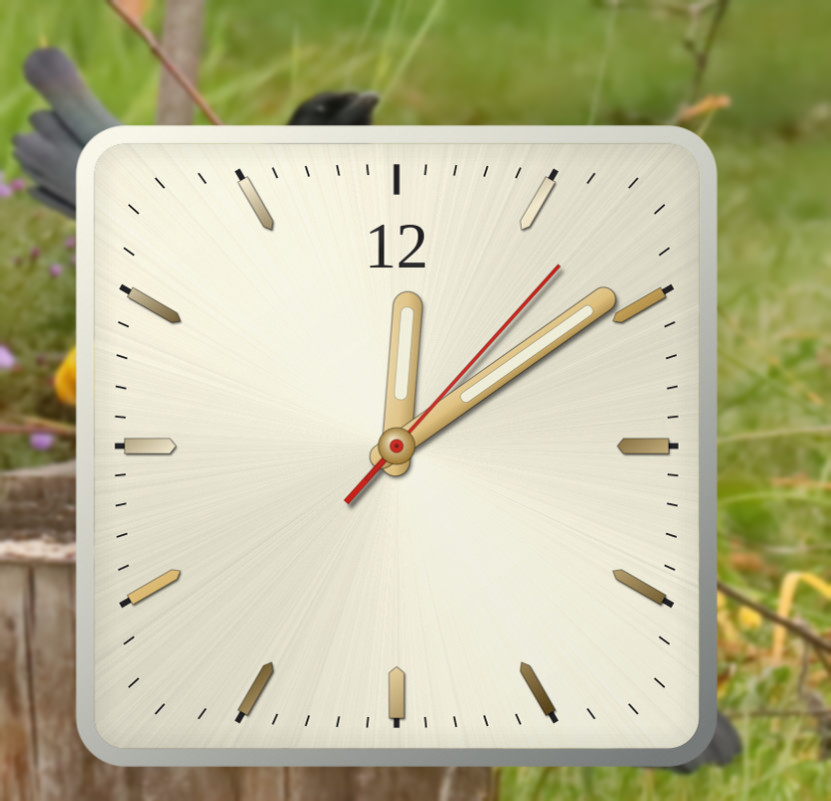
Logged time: 12:09:07
